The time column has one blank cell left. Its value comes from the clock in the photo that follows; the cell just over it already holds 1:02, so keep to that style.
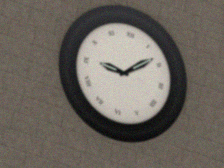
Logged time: 9:08
